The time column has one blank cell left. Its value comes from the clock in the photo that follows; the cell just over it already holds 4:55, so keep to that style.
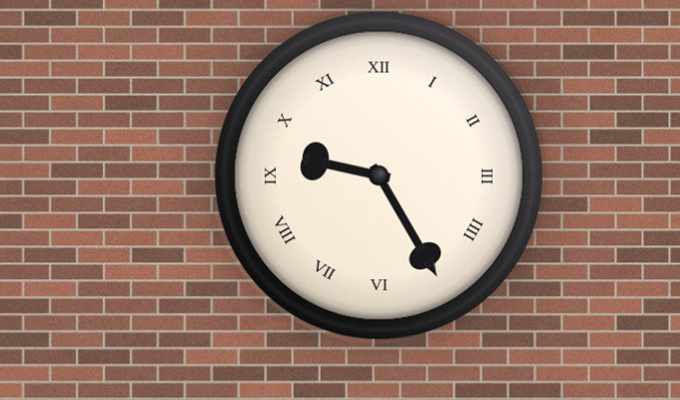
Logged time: 9:25
